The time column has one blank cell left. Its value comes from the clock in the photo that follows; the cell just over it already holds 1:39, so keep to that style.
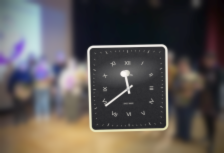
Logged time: 11:39
